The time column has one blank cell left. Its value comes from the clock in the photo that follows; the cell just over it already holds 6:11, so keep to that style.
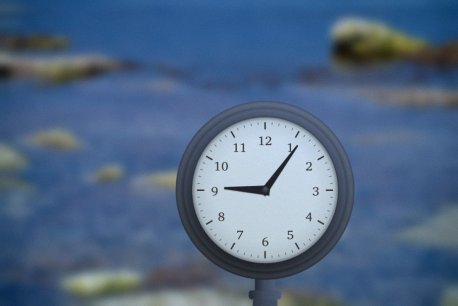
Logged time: 9:06
